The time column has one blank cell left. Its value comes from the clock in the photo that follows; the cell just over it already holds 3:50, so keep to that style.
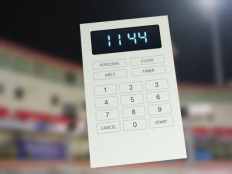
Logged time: 11:44
